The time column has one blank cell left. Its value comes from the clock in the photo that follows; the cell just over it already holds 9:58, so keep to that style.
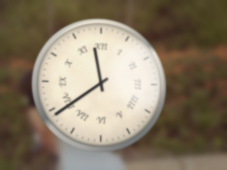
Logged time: 11:39
